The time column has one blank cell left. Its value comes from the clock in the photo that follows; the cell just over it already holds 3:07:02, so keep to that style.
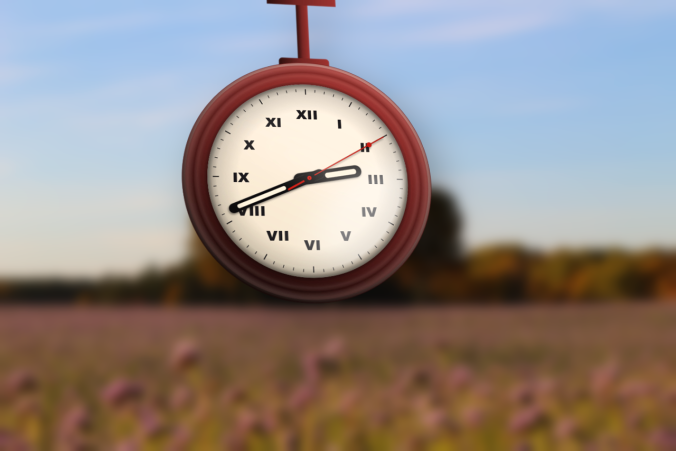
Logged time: 2:41:10
